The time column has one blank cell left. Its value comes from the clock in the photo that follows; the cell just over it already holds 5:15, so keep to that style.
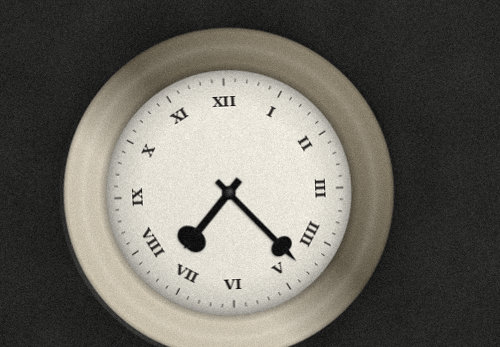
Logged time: 7:23
